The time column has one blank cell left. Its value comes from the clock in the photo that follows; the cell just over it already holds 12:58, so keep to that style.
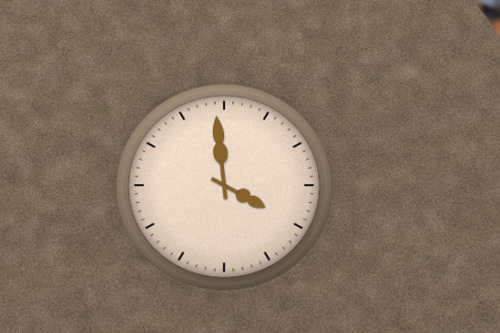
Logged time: 3:59
